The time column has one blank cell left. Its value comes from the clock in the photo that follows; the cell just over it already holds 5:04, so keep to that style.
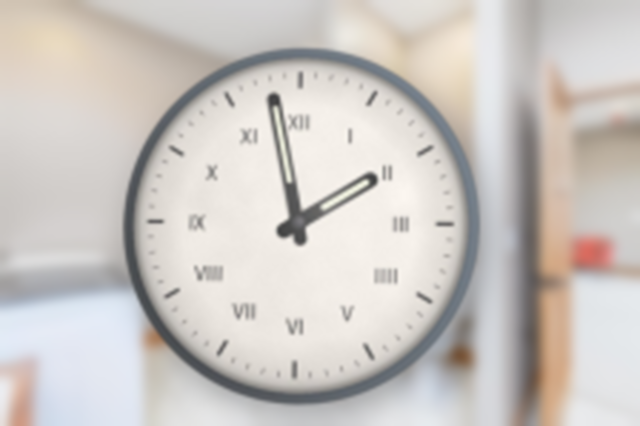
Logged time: 1:58
